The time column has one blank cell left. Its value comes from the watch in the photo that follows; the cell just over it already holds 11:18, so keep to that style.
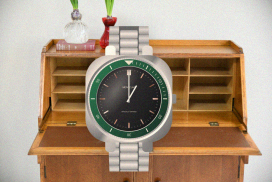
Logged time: 1:00
